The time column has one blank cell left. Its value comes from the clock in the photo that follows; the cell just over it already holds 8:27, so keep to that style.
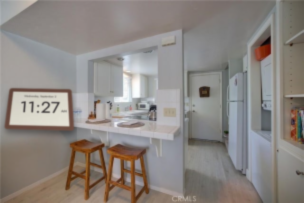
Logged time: 11:27
